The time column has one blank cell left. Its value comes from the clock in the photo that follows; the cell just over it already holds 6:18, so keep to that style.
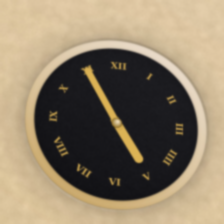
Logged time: 4:55
